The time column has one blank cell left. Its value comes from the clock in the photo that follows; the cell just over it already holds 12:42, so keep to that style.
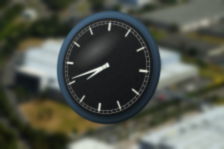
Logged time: 7:41
